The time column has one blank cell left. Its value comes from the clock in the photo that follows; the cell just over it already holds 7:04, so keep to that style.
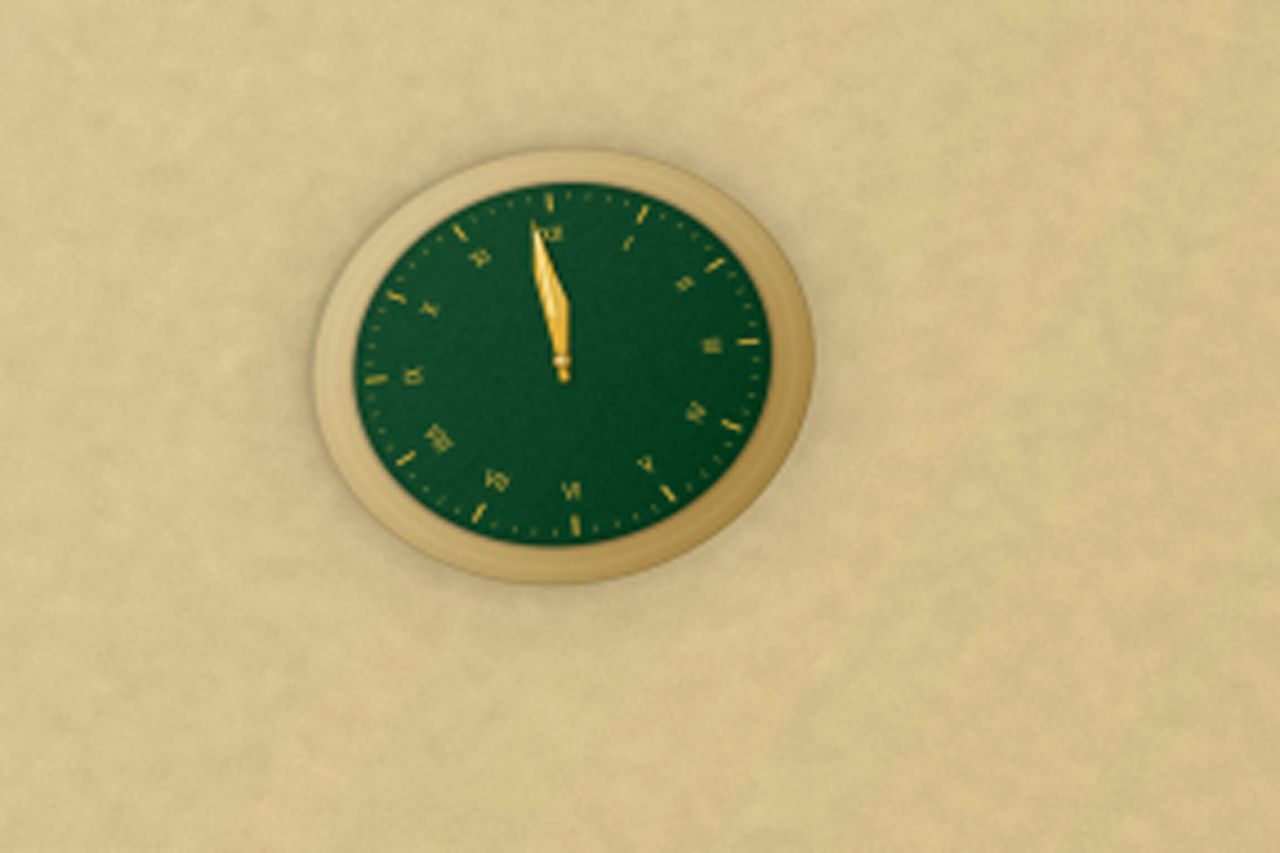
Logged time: 11:59
